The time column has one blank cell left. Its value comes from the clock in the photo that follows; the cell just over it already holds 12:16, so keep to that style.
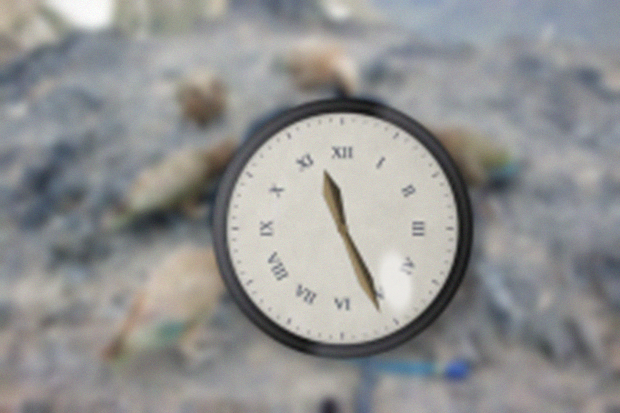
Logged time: 11:26
